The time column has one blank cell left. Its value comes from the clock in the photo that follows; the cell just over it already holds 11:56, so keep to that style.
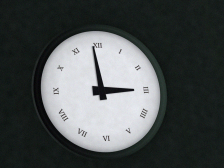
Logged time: 2:59
